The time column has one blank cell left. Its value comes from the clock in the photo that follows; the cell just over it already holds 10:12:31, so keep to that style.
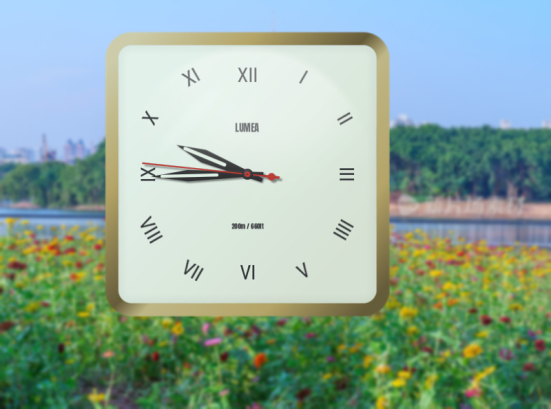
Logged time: 9:44:46
